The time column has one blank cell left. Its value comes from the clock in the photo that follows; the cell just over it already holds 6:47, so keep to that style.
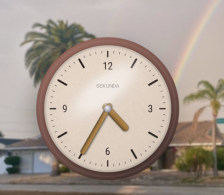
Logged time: 4:35
